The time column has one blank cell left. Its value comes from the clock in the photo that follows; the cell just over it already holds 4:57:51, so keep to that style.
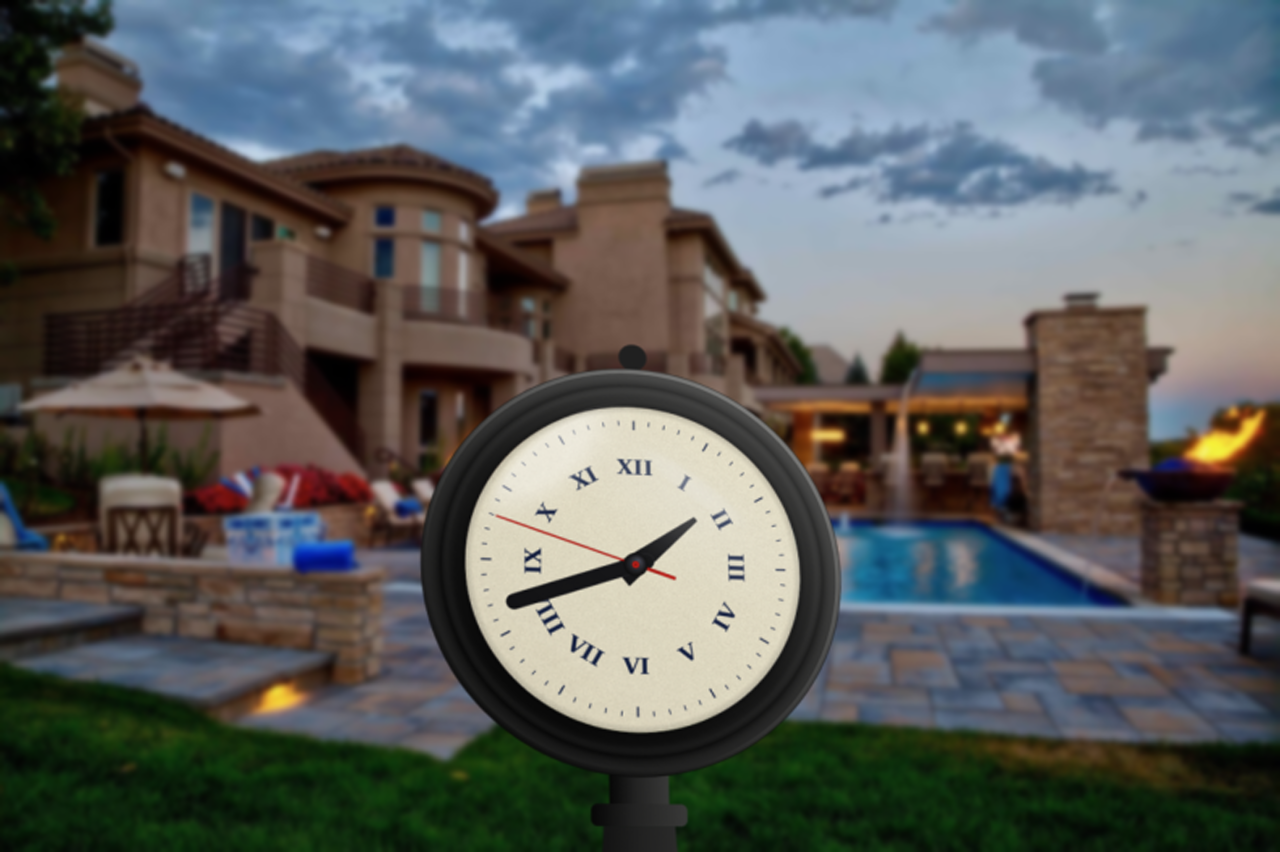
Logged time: 1:41:48
